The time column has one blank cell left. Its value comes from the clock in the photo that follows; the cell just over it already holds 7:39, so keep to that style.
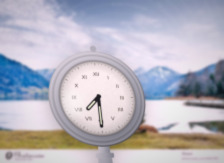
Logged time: 7:30
